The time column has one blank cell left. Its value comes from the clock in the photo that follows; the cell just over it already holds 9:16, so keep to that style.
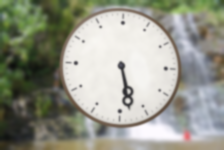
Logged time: 5:28
